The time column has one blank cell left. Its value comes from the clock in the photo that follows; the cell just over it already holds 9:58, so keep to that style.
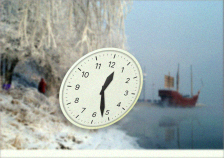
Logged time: 12:27
